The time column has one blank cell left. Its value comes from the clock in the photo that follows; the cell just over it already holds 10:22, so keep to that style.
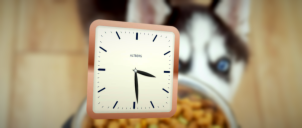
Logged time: 3:29
